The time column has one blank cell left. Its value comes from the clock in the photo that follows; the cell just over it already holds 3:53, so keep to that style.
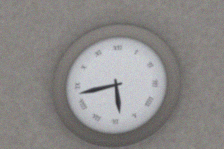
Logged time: 5:43
